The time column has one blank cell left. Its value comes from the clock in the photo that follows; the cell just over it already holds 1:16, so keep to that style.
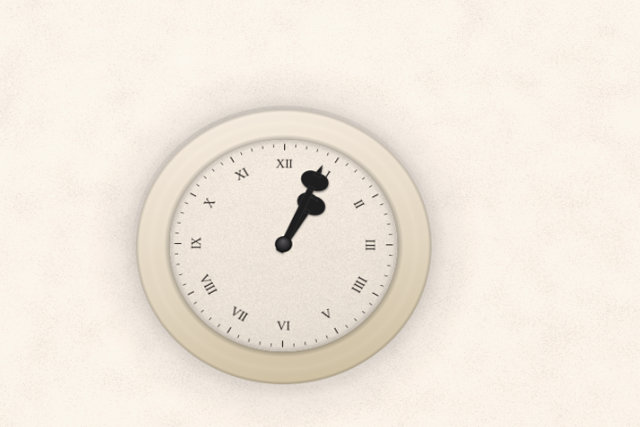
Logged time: 1:04
